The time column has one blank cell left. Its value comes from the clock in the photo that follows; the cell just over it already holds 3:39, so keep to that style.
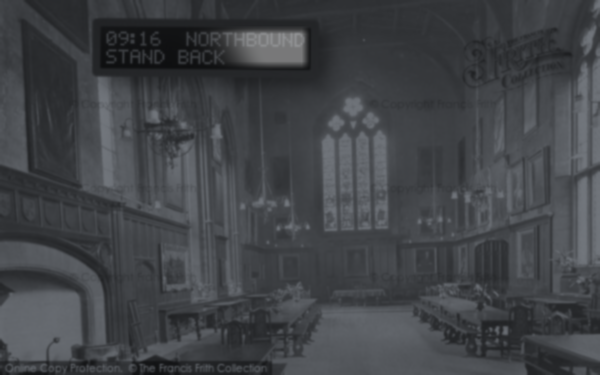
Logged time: 9:16
